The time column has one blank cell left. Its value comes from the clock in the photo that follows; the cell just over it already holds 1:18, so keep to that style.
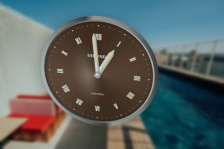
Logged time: 12:59
